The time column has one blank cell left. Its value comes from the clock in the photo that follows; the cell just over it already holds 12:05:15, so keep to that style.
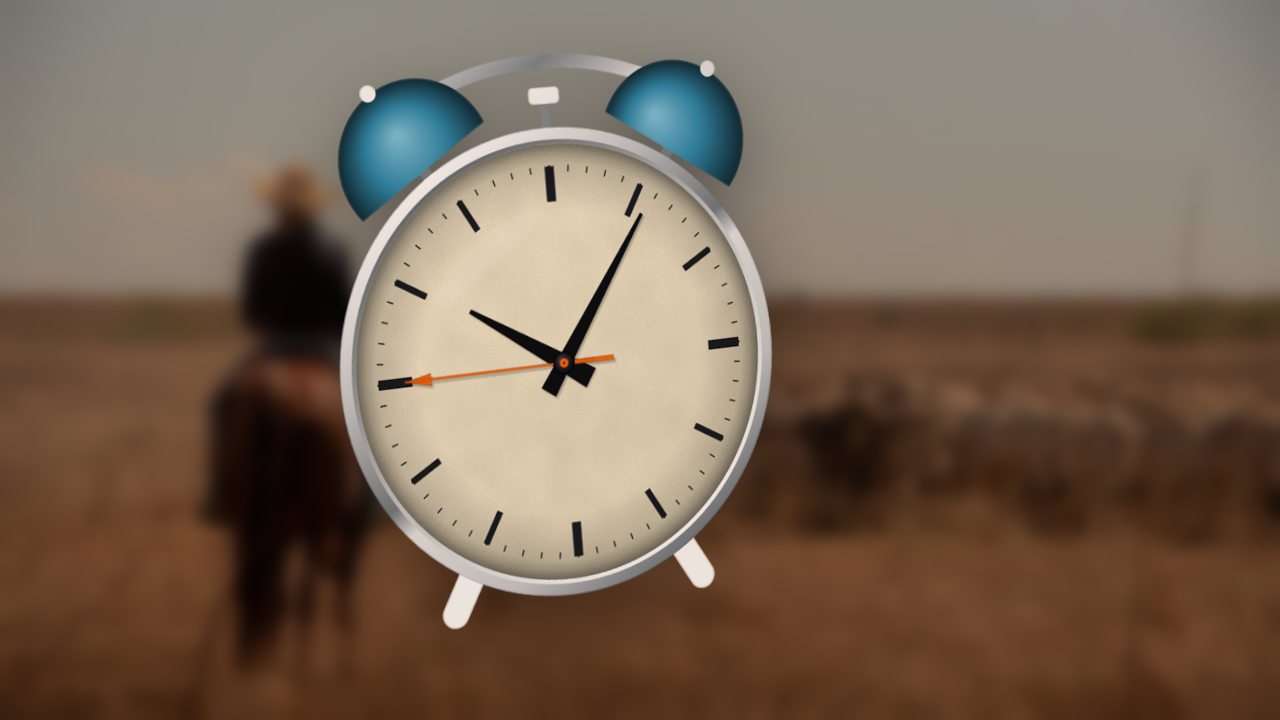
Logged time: 10:05:45
